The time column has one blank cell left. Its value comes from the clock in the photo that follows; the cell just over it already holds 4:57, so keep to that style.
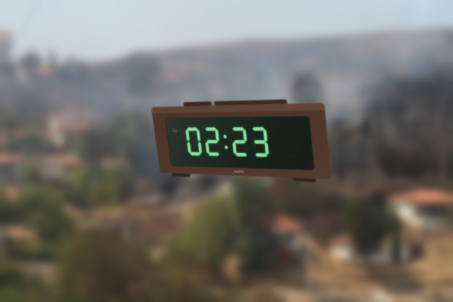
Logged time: 2:23
